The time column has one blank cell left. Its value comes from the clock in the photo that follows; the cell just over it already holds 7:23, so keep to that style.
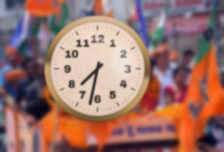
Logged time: 7:32
